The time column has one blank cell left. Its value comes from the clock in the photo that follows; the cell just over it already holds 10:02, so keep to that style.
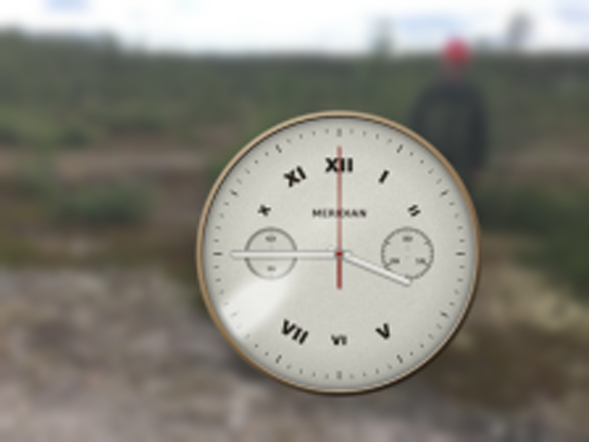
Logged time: 3:45
